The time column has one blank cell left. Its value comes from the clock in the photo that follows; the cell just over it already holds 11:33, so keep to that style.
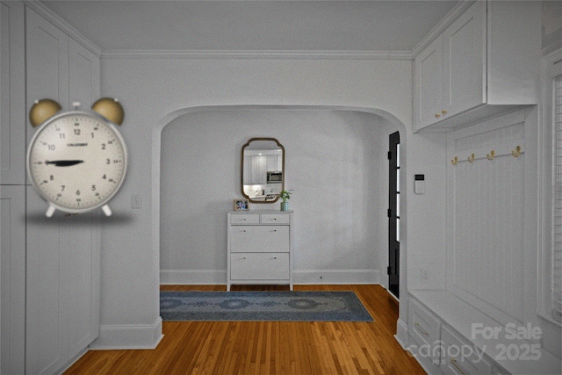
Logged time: 8:45
